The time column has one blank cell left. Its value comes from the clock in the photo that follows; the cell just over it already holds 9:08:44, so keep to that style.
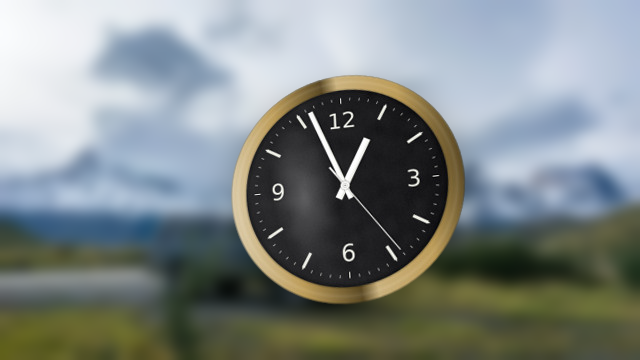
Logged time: 12:56:24
